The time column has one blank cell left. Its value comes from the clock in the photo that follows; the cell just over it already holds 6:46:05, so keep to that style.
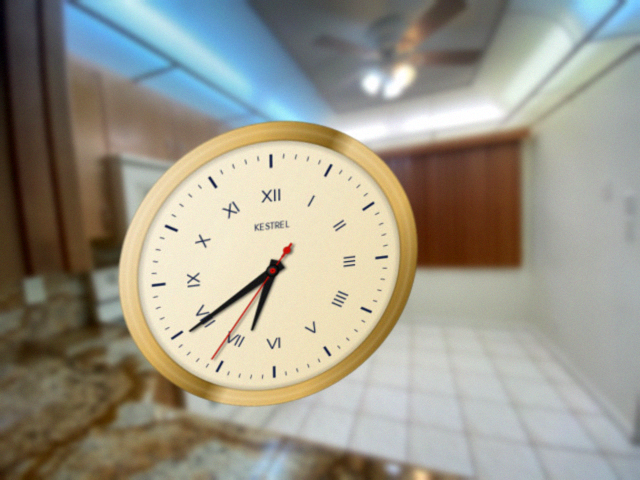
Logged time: 6:39:36
